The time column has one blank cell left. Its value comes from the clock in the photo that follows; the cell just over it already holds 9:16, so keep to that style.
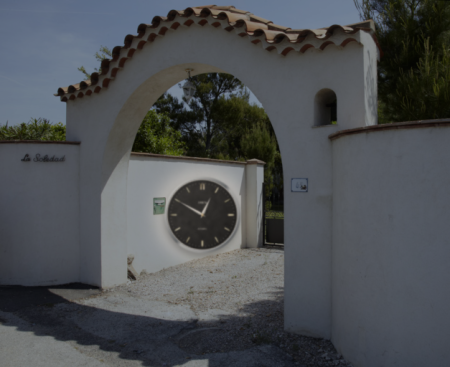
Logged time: 12:50
